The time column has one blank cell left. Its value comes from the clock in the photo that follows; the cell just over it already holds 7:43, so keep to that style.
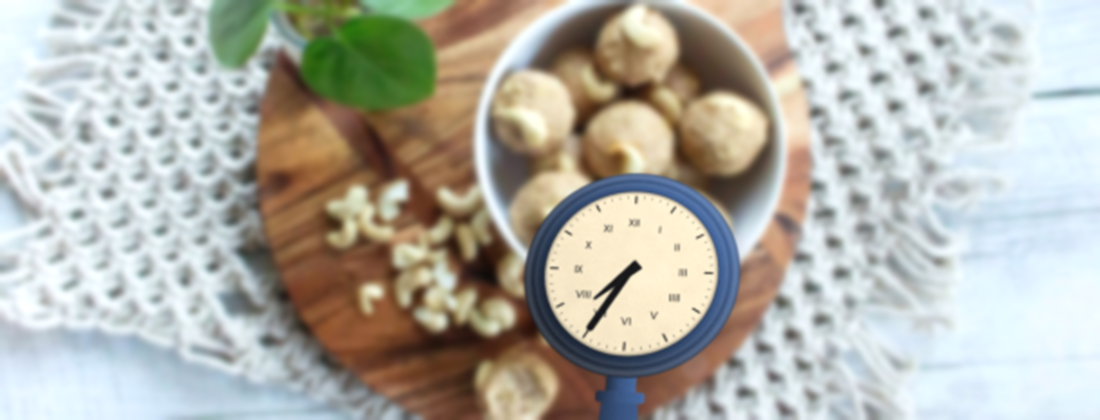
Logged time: 7:35
